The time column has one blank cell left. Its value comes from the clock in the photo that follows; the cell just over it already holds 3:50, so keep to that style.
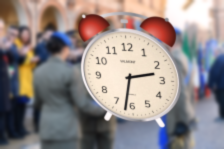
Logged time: 2:32
